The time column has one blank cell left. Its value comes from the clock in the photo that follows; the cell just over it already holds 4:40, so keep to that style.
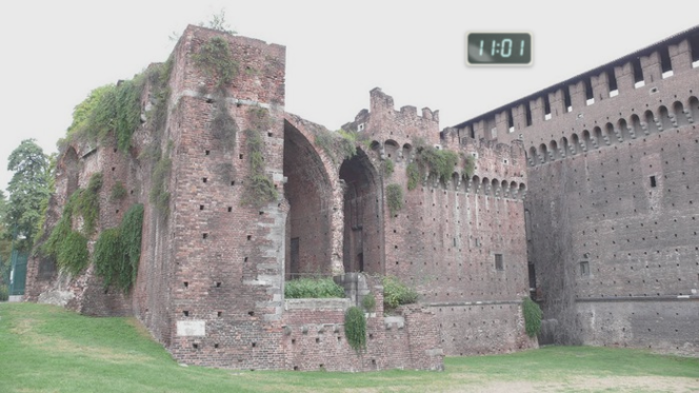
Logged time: 11:01
